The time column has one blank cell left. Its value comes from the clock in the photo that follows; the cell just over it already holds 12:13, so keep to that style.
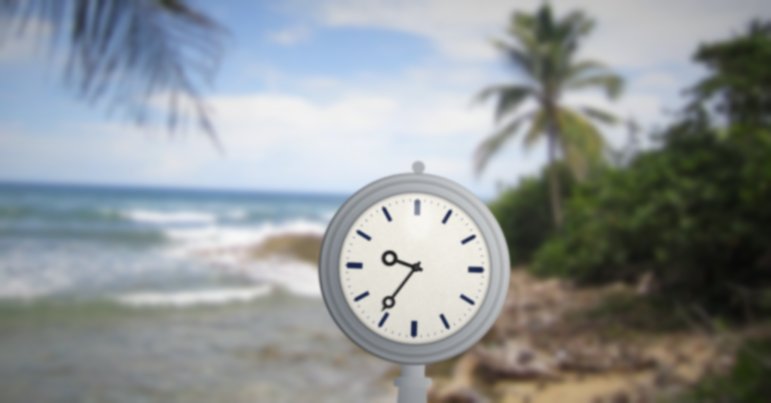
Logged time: 9:36
